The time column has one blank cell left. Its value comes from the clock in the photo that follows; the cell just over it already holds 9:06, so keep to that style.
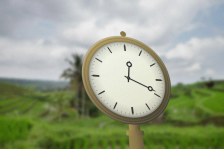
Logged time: 12:19
